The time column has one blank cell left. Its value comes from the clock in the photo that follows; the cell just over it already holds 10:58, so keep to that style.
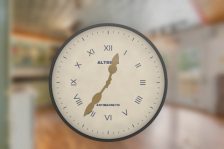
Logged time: 12:36
